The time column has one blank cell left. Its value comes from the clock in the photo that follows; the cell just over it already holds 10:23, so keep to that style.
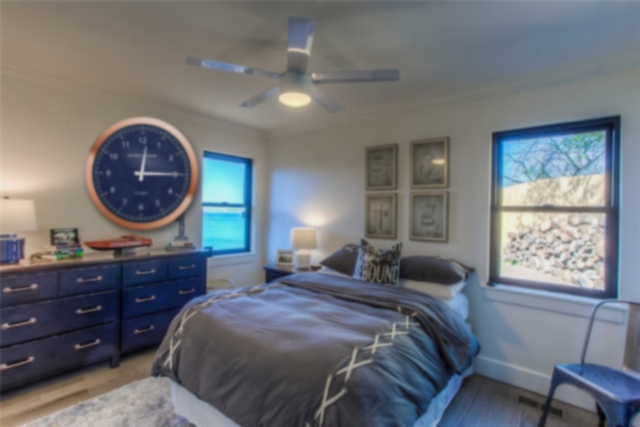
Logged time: 12:15
